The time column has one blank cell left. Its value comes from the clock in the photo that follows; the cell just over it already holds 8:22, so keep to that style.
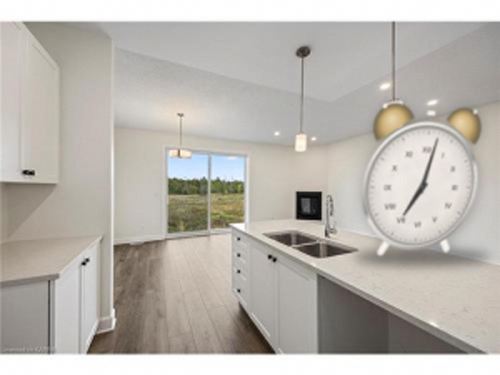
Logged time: 7:02
